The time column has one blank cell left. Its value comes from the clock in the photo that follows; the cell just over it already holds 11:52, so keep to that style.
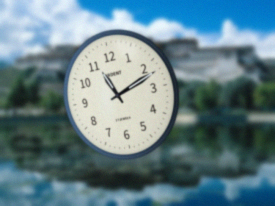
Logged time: 11:12
